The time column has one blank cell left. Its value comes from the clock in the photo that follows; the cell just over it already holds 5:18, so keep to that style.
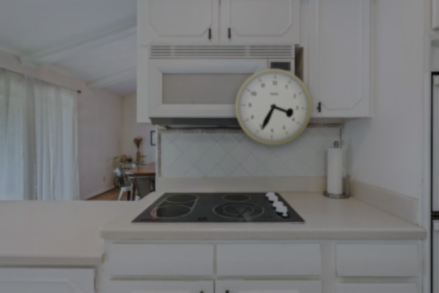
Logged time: 3:34
